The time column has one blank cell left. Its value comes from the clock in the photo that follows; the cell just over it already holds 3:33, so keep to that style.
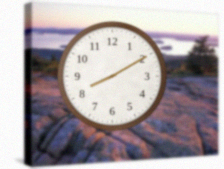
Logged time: 8:10
